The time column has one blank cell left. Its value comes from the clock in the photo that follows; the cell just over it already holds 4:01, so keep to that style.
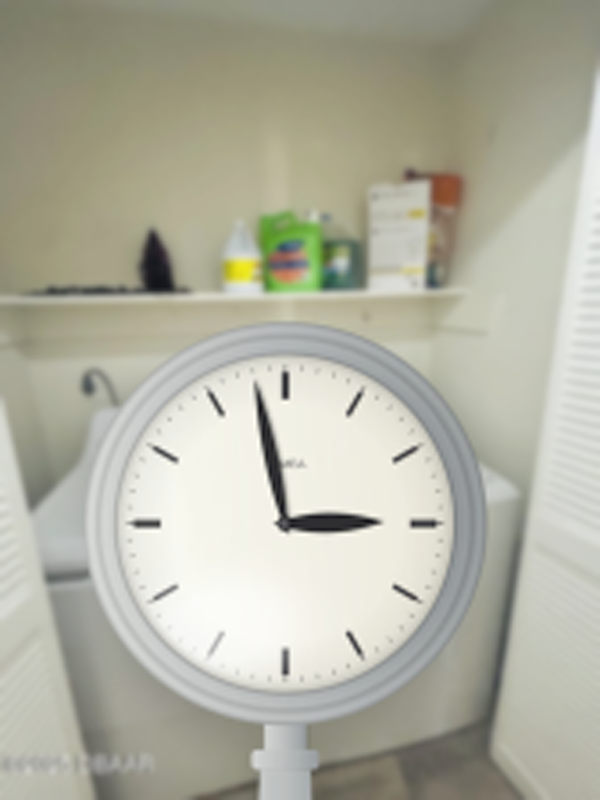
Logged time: 2:58
